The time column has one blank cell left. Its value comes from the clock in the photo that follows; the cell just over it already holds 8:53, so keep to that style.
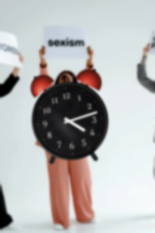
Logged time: 4:13
